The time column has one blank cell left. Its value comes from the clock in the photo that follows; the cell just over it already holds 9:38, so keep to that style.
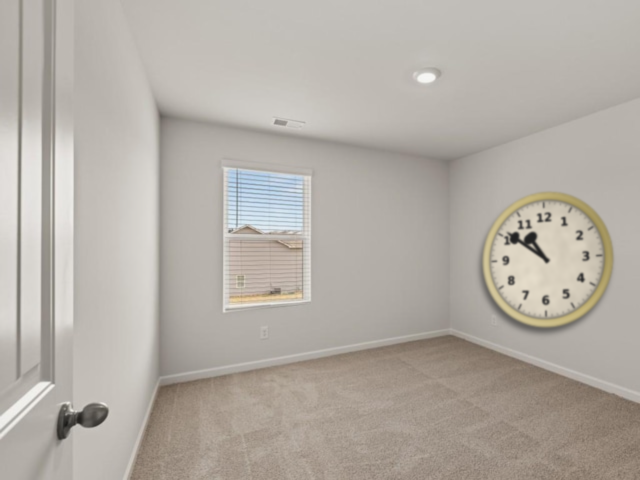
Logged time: 10:51
